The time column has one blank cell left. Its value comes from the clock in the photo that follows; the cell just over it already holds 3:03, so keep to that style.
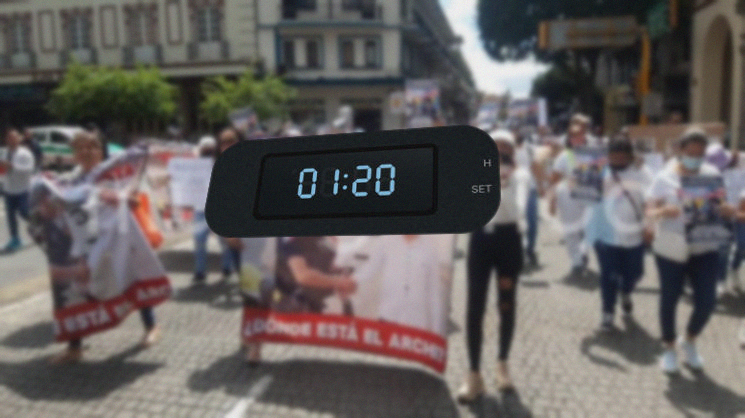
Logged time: 1:20
